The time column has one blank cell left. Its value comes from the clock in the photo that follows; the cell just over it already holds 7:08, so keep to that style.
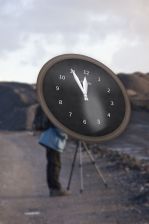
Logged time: 11:55
